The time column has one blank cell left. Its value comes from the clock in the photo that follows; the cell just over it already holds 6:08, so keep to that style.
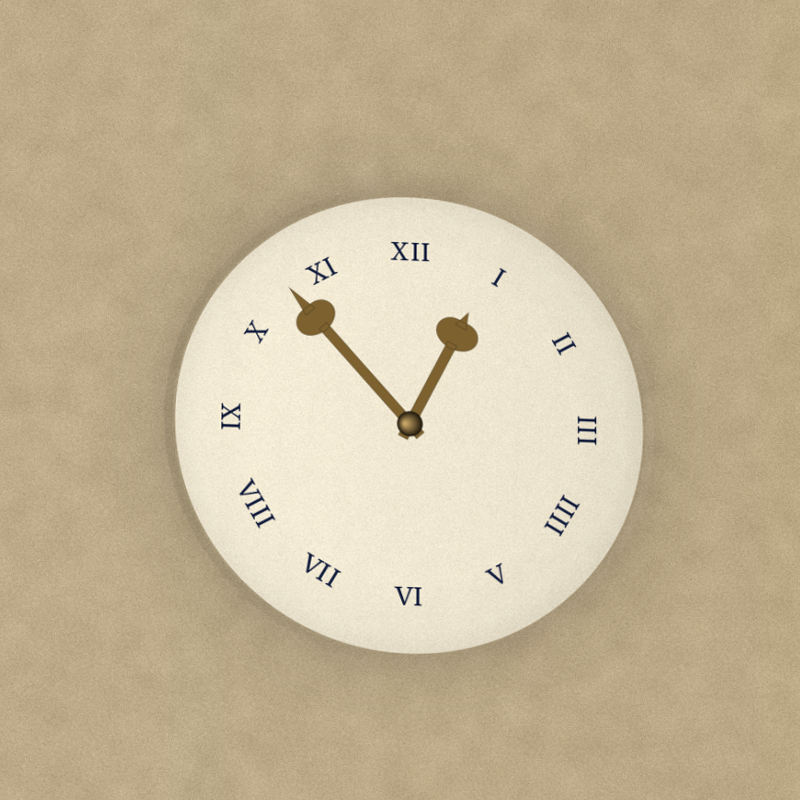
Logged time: 12:53
